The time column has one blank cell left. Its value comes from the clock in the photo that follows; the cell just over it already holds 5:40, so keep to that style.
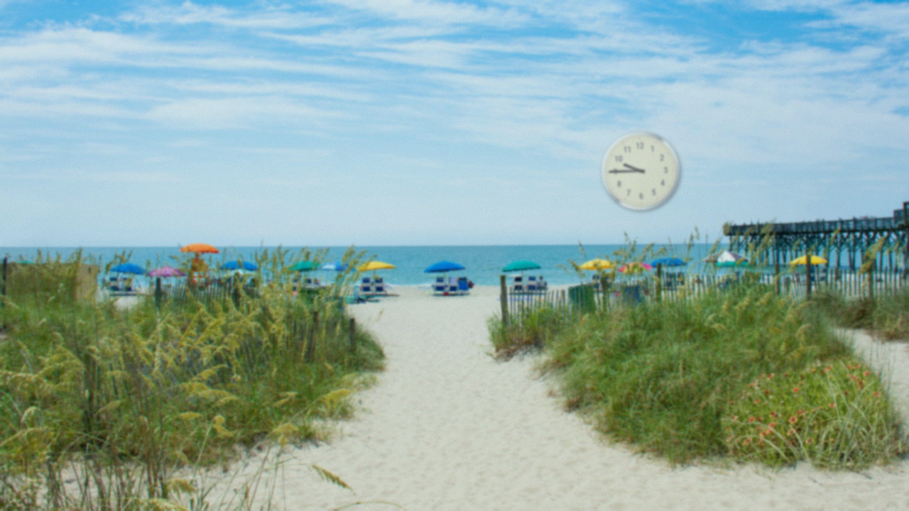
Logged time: 9:45
